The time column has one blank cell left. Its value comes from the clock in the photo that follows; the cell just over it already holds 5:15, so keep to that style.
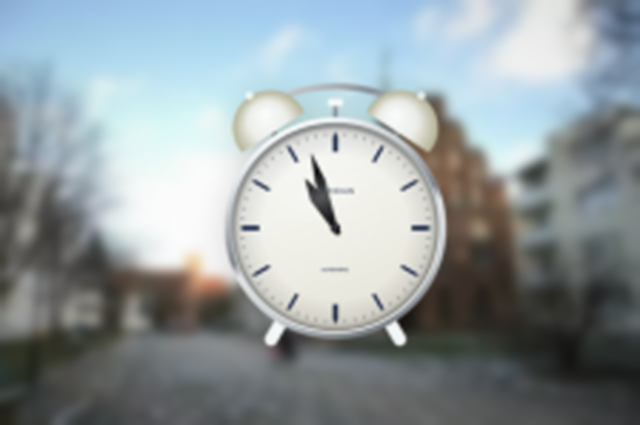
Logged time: 10:57
